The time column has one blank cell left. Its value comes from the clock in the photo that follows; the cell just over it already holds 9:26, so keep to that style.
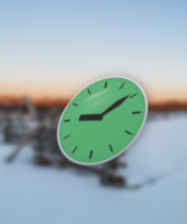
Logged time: 9:09
